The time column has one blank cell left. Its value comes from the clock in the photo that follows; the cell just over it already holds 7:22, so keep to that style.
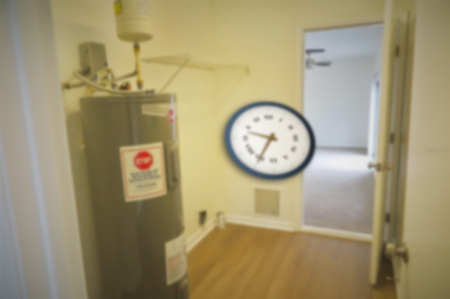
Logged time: 9:35
